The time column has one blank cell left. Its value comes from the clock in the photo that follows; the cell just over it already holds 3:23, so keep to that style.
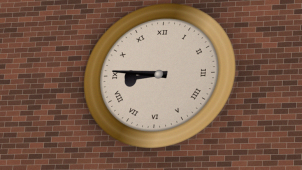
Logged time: 8:46
